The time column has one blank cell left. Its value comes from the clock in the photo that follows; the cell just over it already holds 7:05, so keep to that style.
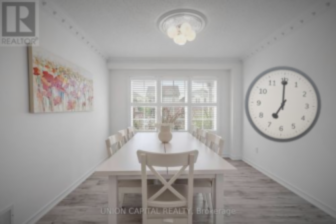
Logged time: 7:00
